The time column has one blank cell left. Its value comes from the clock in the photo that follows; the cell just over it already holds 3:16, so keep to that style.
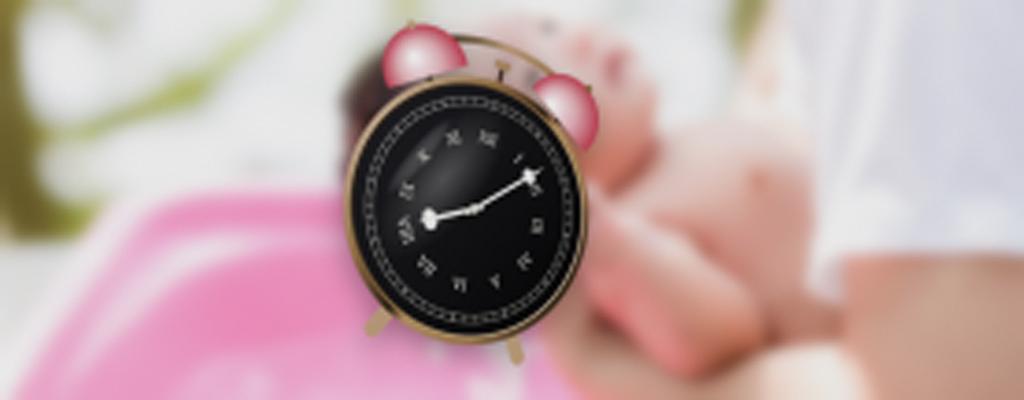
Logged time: 8:08
